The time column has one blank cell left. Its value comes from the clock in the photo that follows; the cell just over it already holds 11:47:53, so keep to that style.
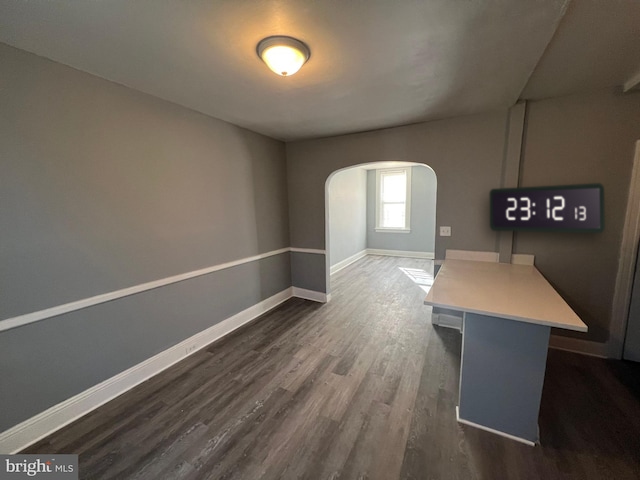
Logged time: 23:12:13
